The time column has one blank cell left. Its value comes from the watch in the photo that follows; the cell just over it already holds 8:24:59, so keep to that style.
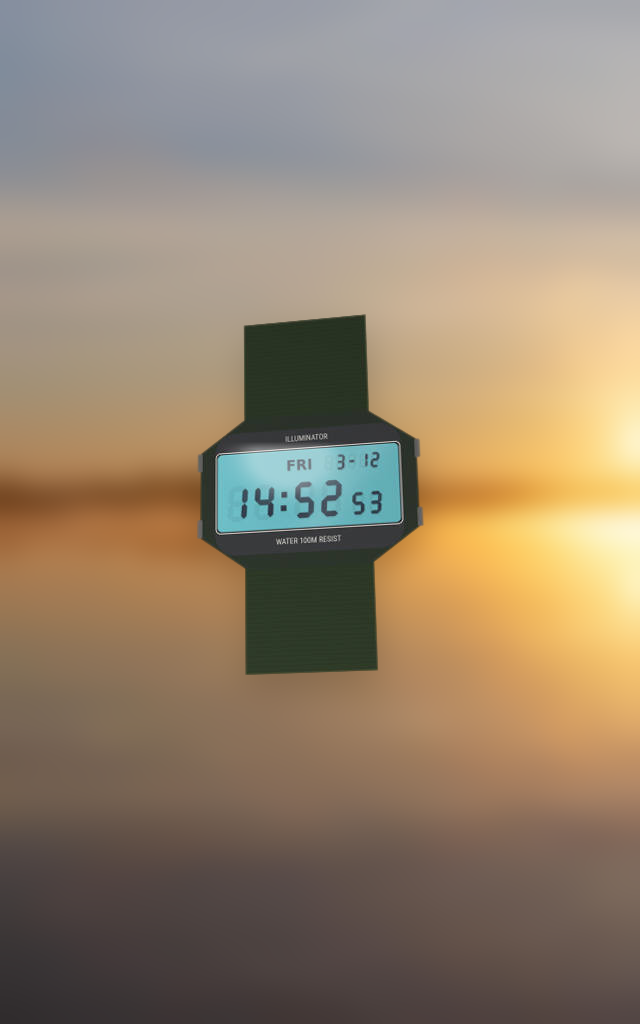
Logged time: 14:52:53
